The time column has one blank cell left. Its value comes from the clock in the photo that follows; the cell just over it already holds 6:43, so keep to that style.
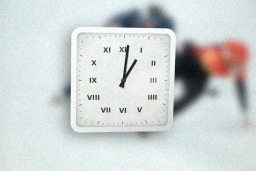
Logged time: 1:01
